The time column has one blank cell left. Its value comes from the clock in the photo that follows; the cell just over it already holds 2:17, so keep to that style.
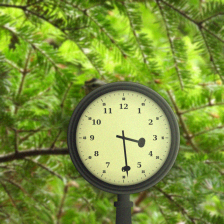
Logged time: 3:29
